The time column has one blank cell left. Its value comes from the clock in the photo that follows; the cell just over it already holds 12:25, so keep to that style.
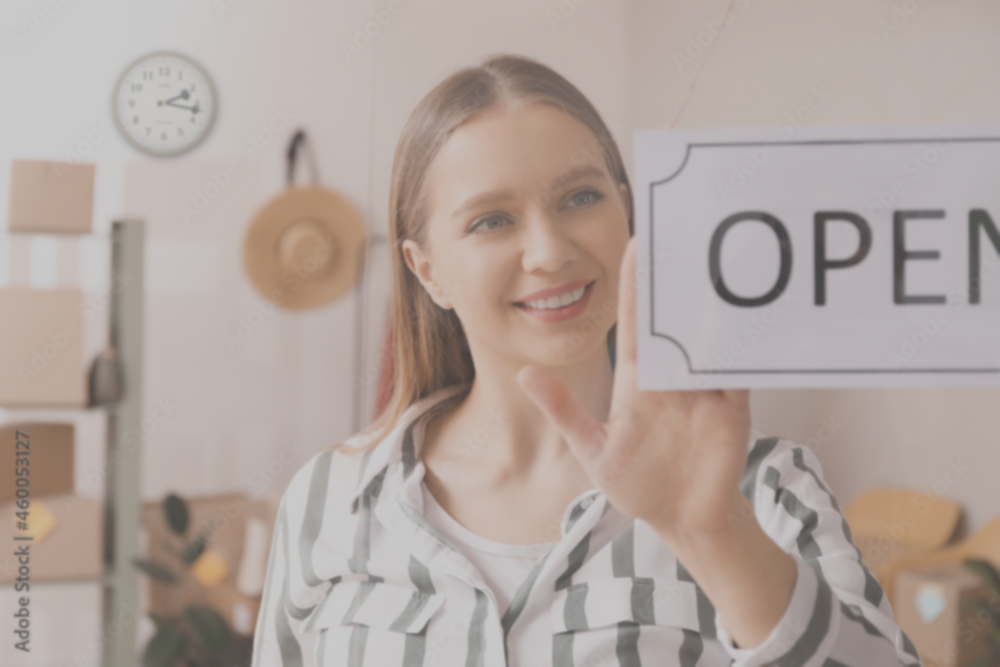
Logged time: 2:17
